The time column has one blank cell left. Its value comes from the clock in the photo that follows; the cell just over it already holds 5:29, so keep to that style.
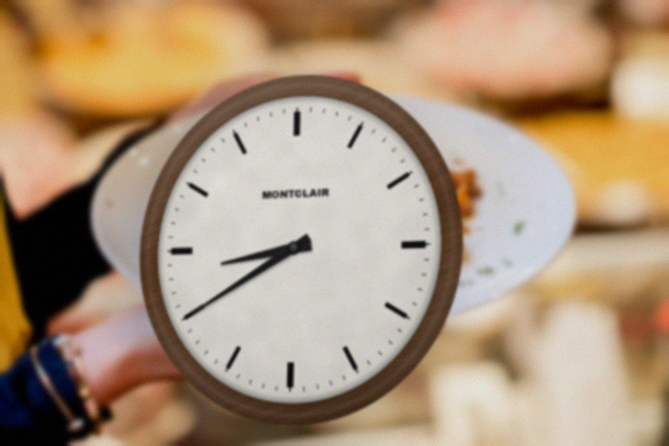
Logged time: 8:40
